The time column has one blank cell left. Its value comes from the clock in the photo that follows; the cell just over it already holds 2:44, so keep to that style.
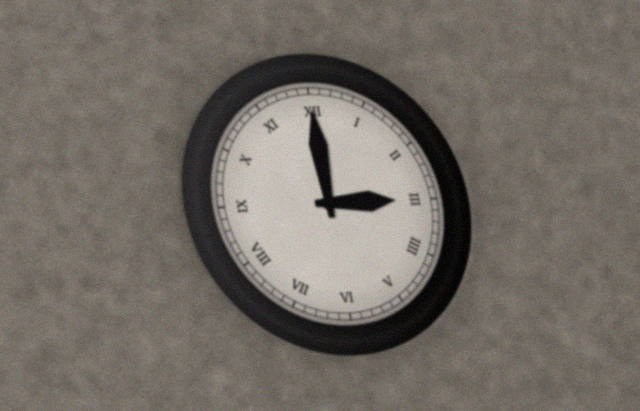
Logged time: 3:00
